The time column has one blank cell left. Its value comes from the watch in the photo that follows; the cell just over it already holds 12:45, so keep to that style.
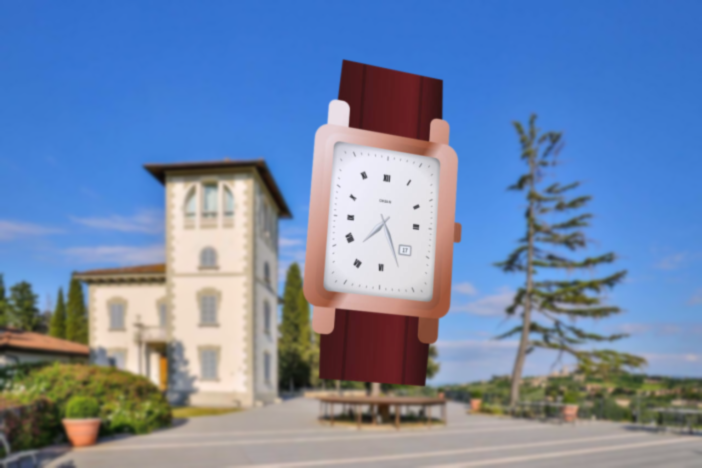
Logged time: 7:26
